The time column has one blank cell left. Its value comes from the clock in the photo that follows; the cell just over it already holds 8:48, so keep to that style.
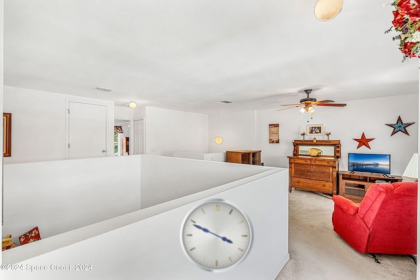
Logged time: 3:49
